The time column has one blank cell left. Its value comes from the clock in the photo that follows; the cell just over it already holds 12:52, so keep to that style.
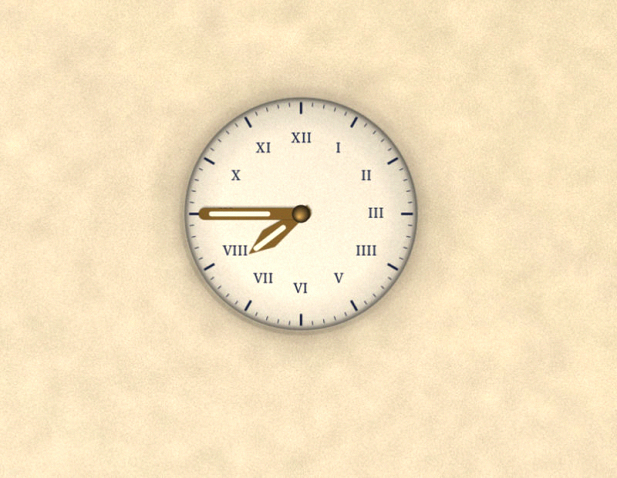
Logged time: 7:45
